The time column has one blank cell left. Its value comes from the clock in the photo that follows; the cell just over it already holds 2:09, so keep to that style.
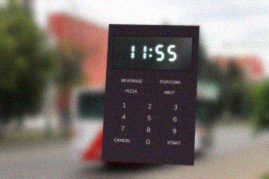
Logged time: 11:55
